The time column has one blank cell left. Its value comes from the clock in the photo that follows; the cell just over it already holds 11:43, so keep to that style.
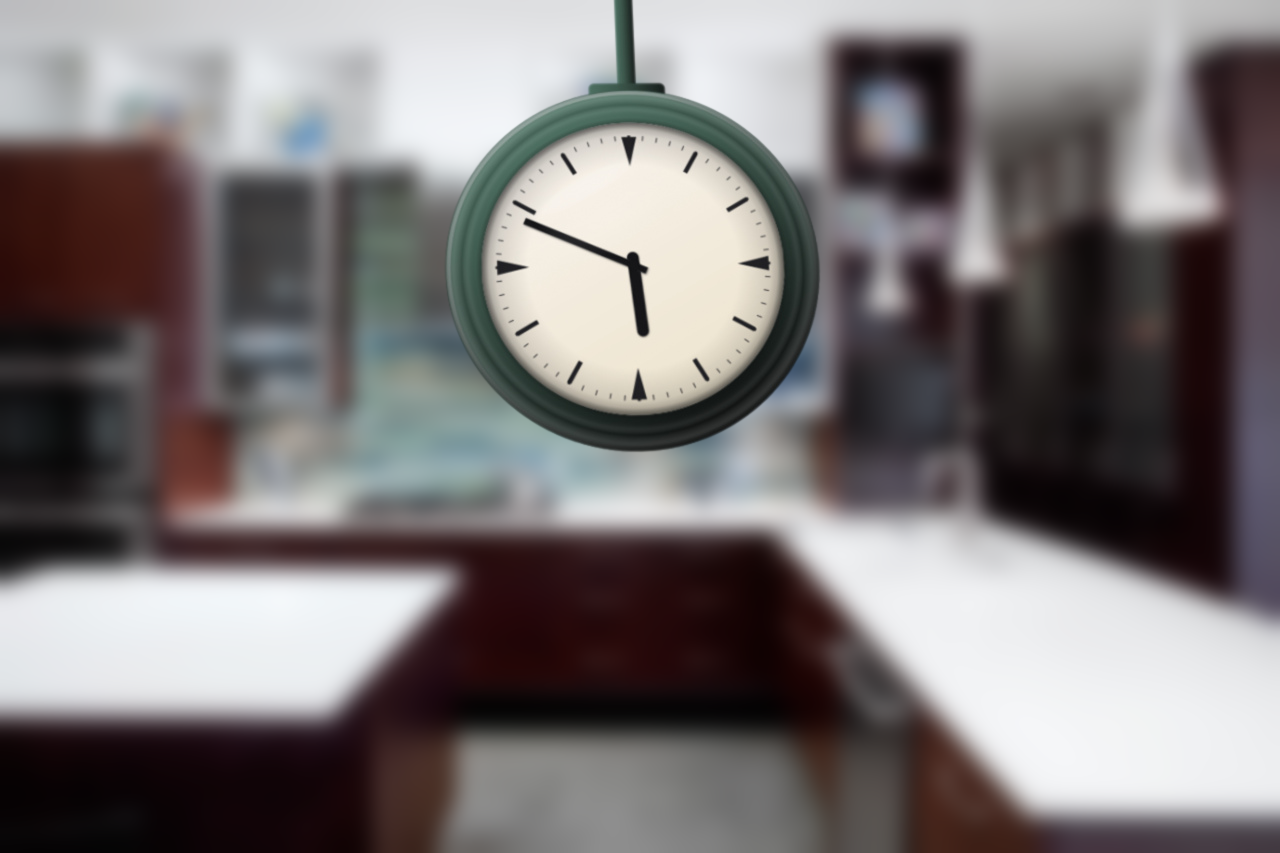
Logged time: 5:49
